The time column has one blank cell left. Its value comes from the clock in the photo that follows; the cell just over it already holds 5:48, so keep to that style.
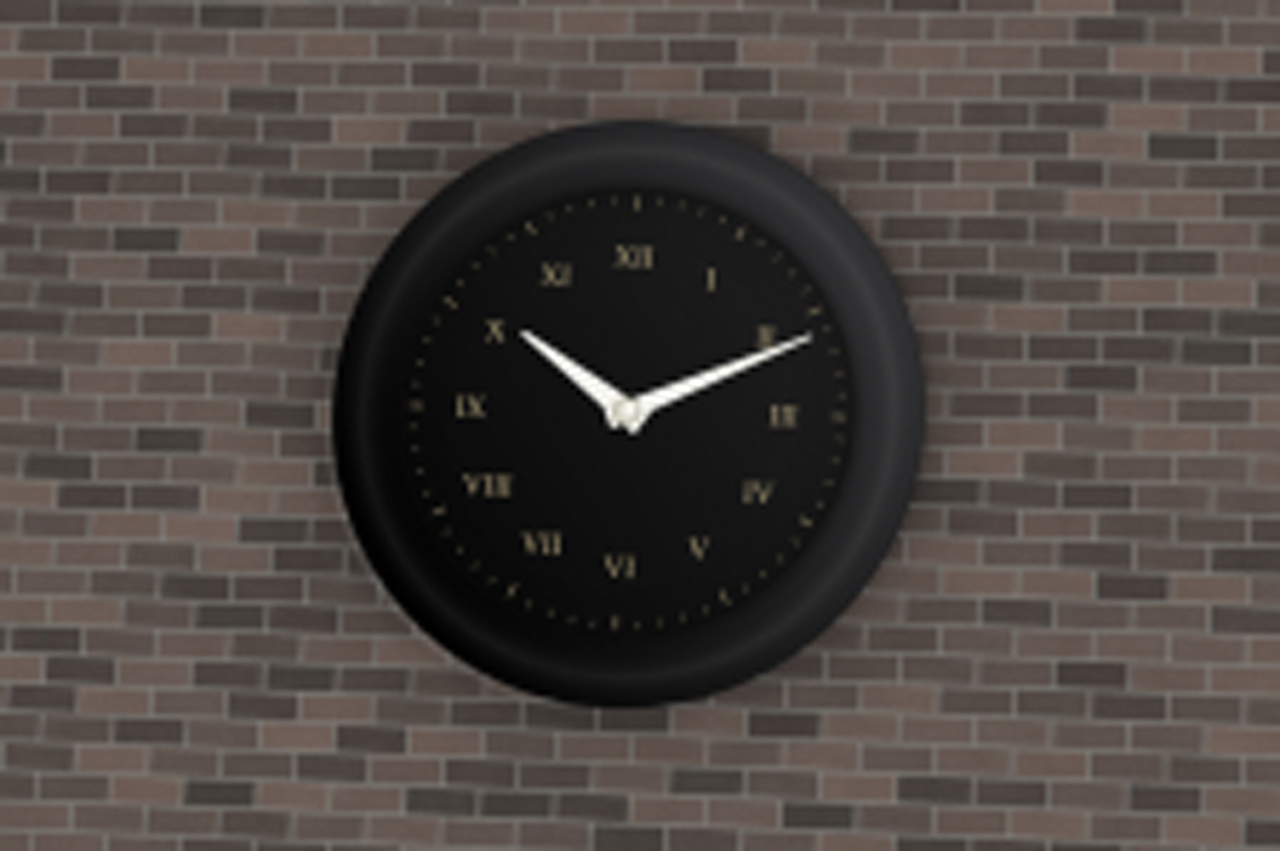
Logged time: 10:11
